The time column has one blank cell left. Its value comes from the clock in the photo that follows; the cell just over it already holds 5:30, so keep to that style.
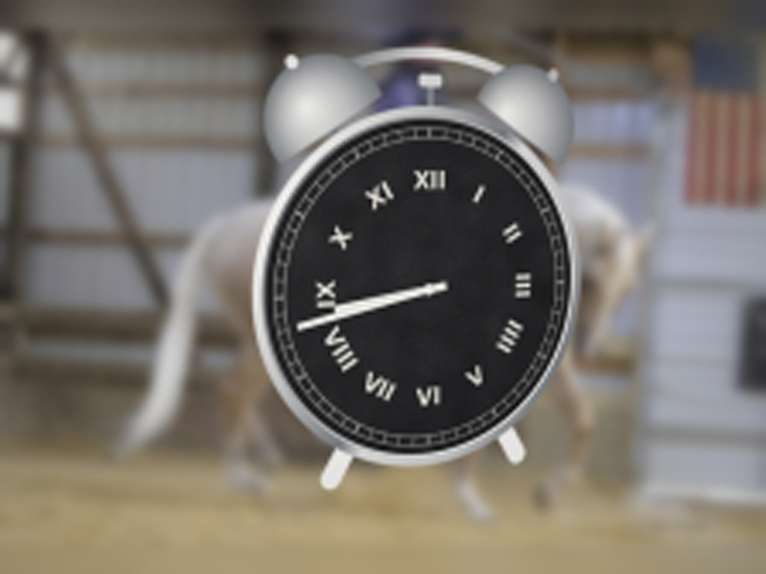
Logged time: 8:43
